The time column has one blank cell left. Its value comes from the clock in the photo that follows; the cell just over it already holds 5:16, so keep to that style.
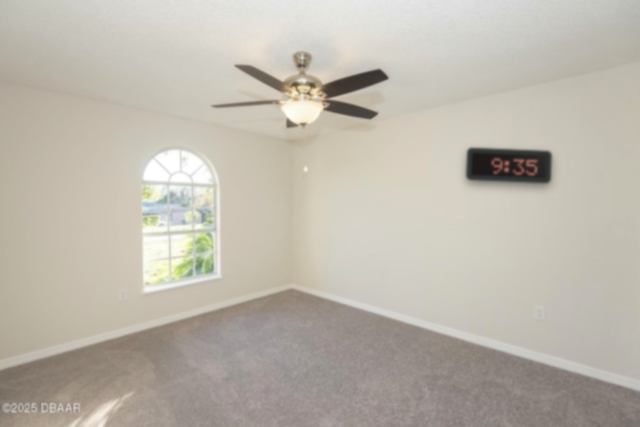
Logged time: 9:35
